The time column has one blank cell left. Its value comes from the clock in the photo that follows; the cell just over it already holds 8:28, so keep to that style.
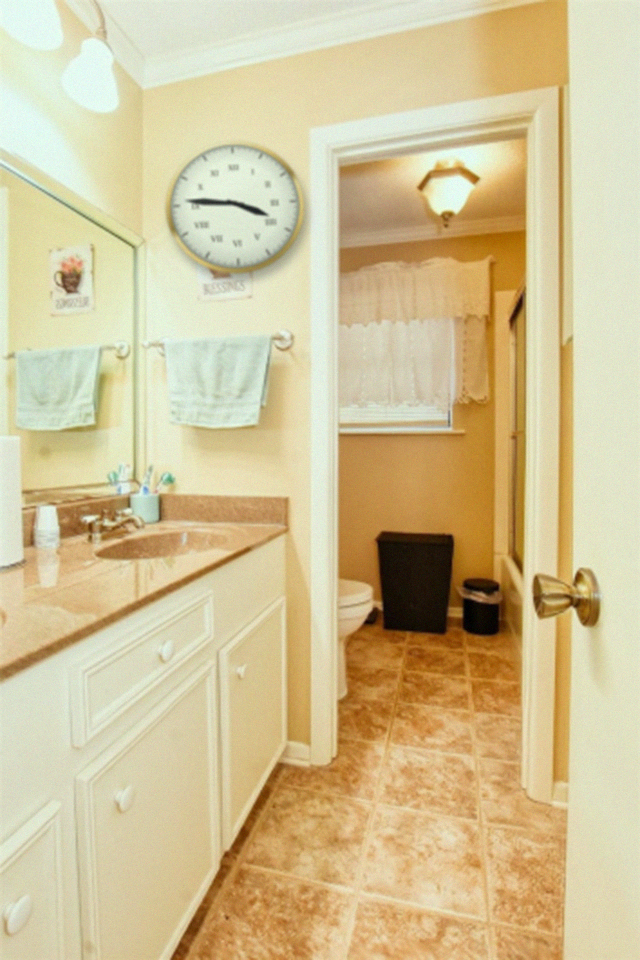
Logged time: 3:46
